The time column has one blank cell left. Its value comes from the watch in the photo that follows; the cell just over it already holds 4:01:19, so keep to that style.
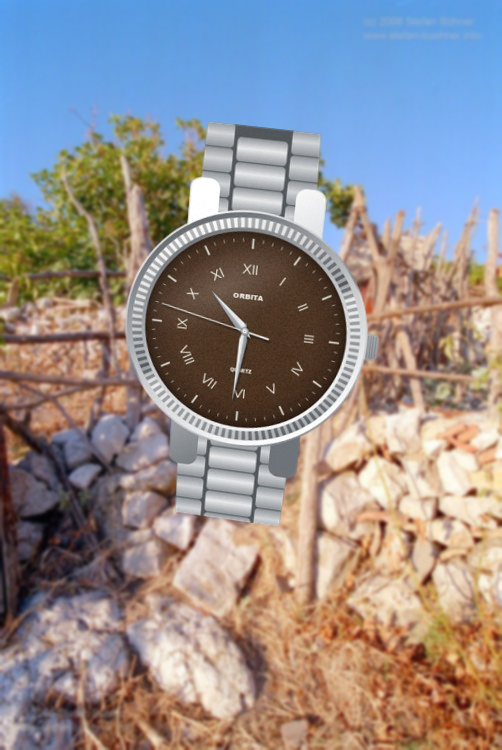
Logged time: 10:30:47
